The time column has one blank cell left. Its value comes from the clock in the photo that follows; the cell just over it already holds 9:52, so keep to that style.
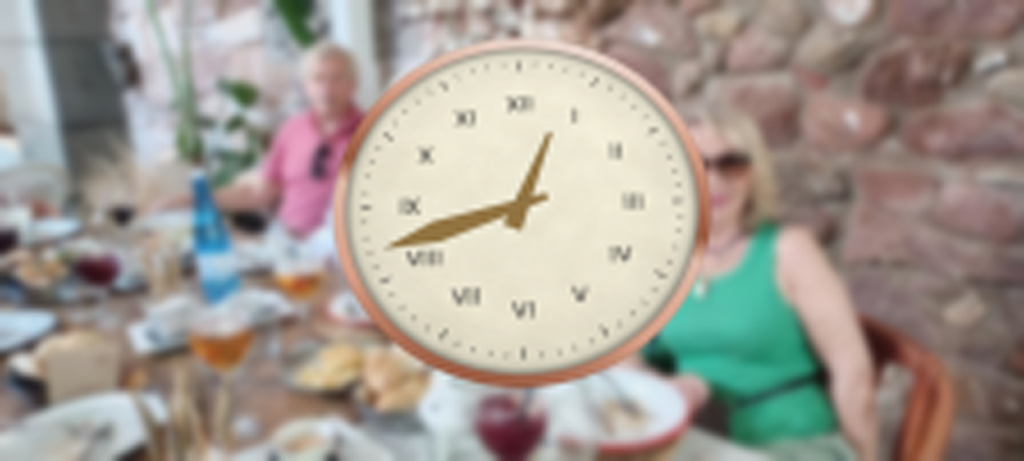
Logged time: 12:42
